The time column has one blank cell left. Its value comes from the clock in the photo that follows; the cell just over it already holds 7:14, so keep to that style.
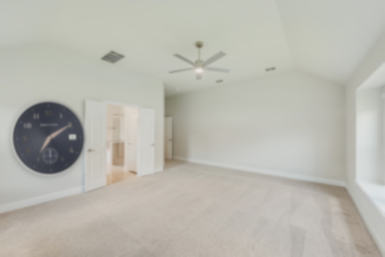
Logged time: 7:10
